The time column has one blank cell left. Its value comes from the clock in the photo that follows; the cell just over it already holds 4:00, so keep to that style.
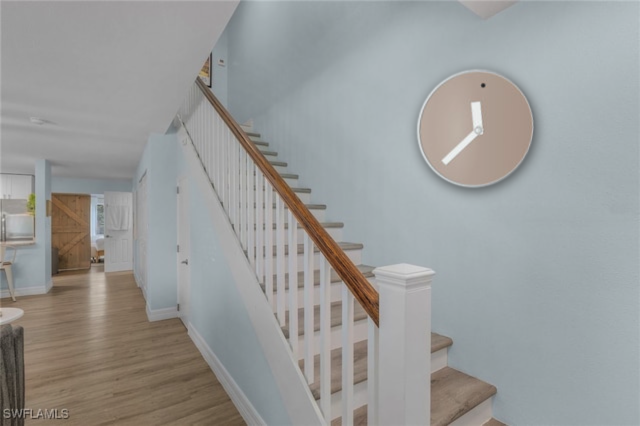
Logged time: 11:37
